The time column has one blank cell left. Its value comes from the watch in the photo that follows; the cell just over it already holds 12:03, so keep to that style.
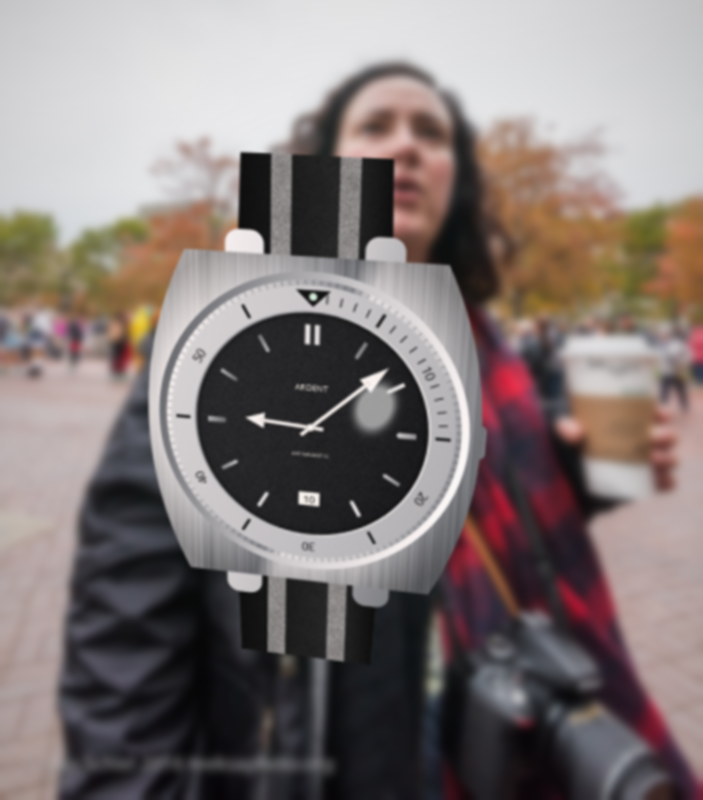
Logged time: 9:08
